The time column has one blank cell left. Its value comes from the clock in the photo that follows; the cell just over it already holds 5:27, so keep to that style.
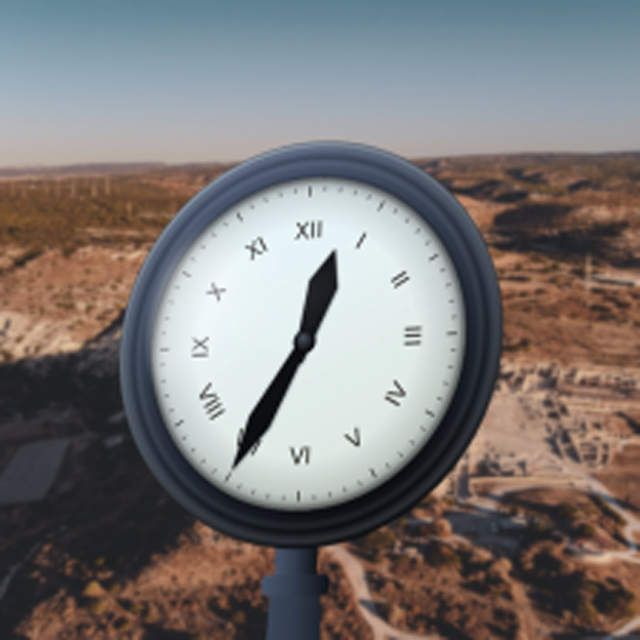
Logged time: 12:35
